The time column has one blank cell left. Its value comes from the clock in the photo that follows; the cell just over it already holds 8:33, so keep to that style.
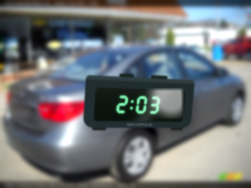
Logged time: 2:03
